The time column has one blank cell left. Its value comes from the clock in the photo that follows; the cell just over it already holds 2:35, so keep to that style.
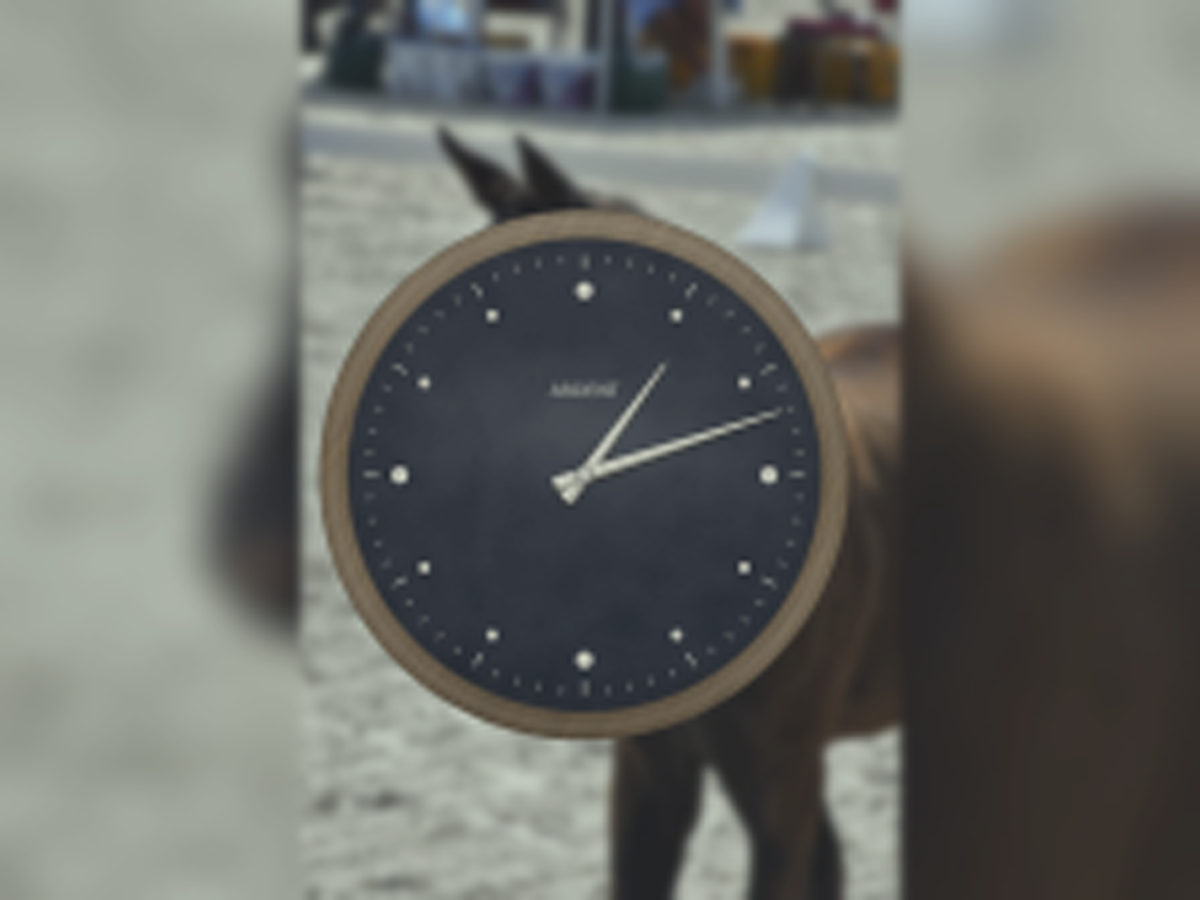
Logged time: 1:12
